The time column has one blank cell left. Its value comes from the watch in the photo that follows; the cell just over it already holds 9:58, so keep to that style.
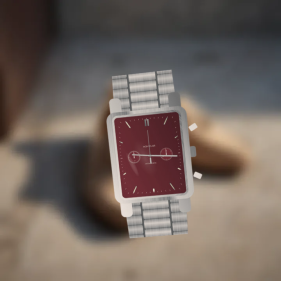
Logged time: 9:16
